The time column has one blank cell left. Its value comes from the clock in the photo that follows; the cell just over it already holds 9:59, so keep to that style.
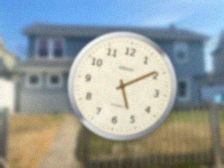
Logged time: 5:09
